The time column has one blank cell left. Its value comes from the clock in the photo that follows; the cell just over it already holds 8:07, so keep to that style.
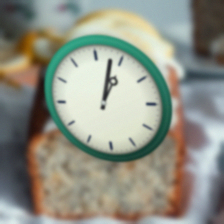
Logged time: 1:03
